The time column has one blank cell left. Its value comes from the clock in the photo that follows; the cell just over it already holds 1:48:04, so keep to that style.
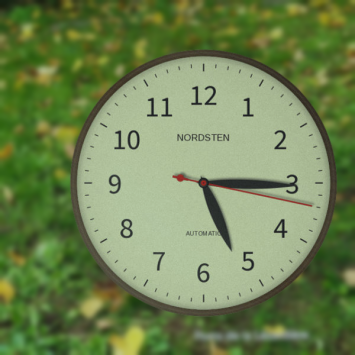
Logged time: 5:15:17
